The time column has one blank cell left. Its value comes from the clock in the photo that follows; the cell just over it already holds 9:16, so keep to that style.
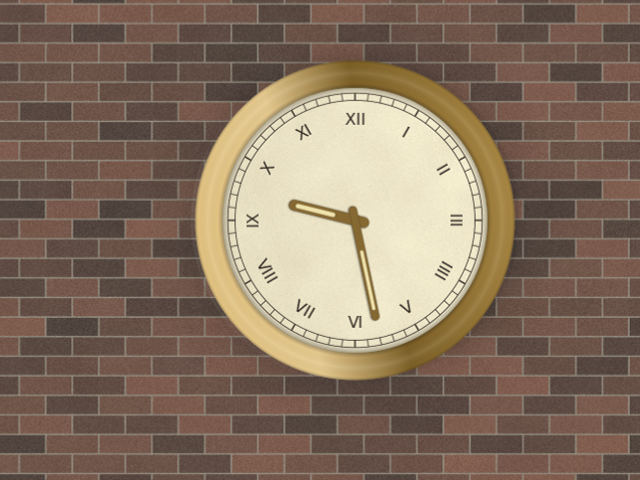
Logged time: 9:28
